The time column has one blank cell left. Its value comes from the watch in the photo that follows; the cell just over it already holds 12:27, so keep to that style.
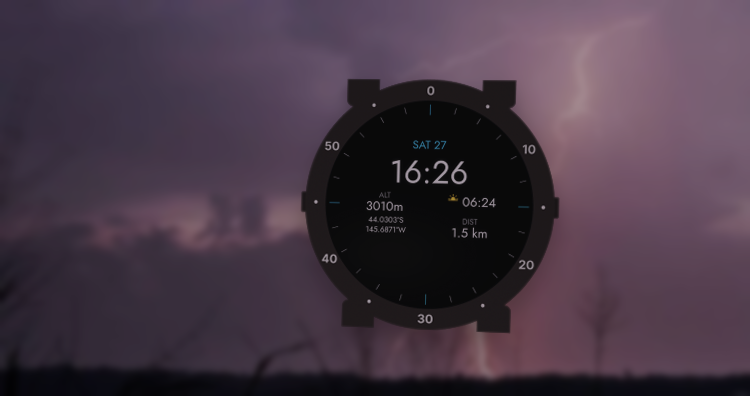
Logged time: 16:26
